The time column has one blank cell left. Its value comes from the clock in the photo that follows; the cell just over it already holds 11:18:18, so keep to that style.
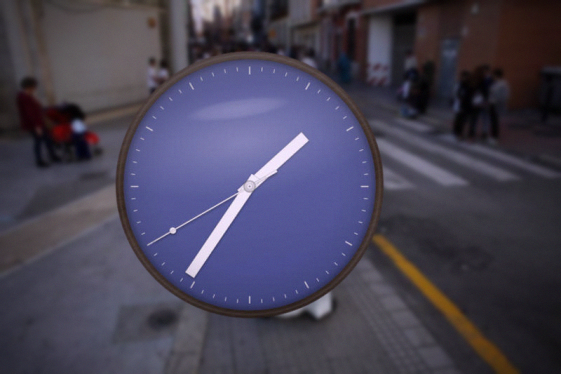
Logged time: 1:35:40
